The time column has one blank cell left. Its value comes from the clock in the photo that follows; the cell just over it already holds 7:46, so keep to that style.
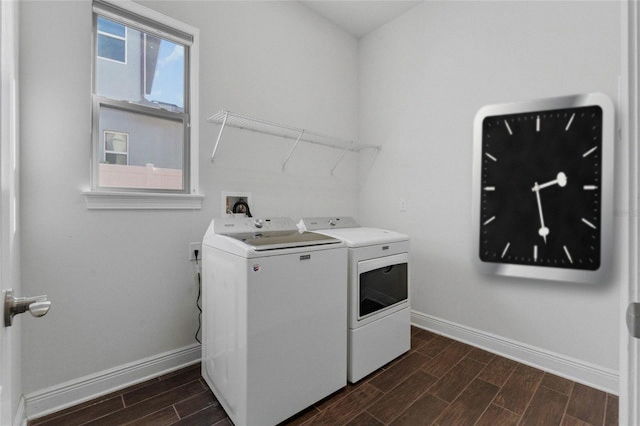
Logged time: 2:28
